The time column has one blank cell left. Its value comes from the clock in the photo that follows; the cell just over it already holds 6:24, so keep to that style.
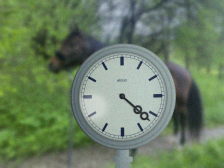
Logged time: 4:22
